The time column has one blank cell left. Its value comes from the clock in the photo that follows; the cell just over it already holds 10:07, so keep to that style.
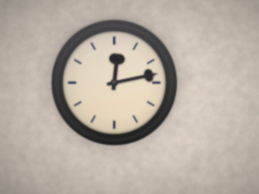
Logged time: 12:13
